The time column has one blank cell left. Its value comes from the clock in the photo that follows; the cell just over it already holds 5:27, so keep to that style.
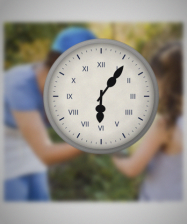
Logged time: 6:06
